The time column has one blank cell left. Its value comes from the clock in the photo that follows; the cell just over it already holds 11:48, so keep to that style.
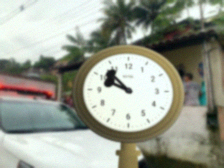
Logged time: 9:53
